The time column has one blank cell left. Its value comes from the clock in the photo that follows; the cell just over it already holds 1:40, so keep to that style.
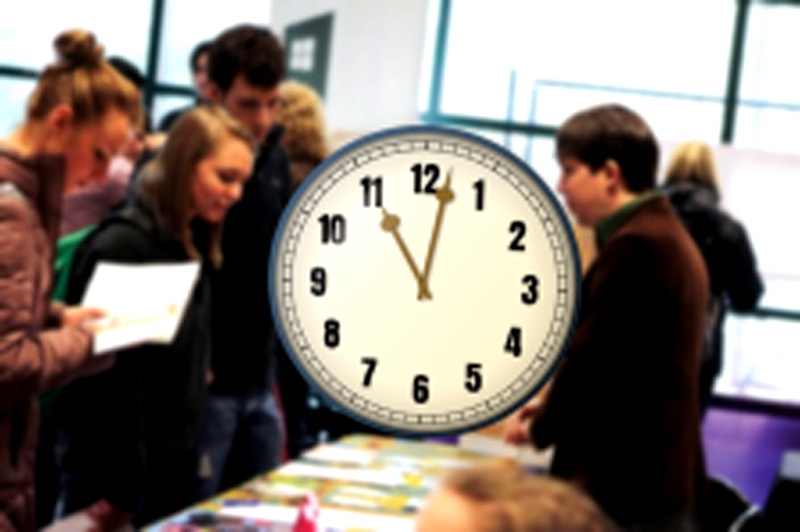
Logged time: 11:02
